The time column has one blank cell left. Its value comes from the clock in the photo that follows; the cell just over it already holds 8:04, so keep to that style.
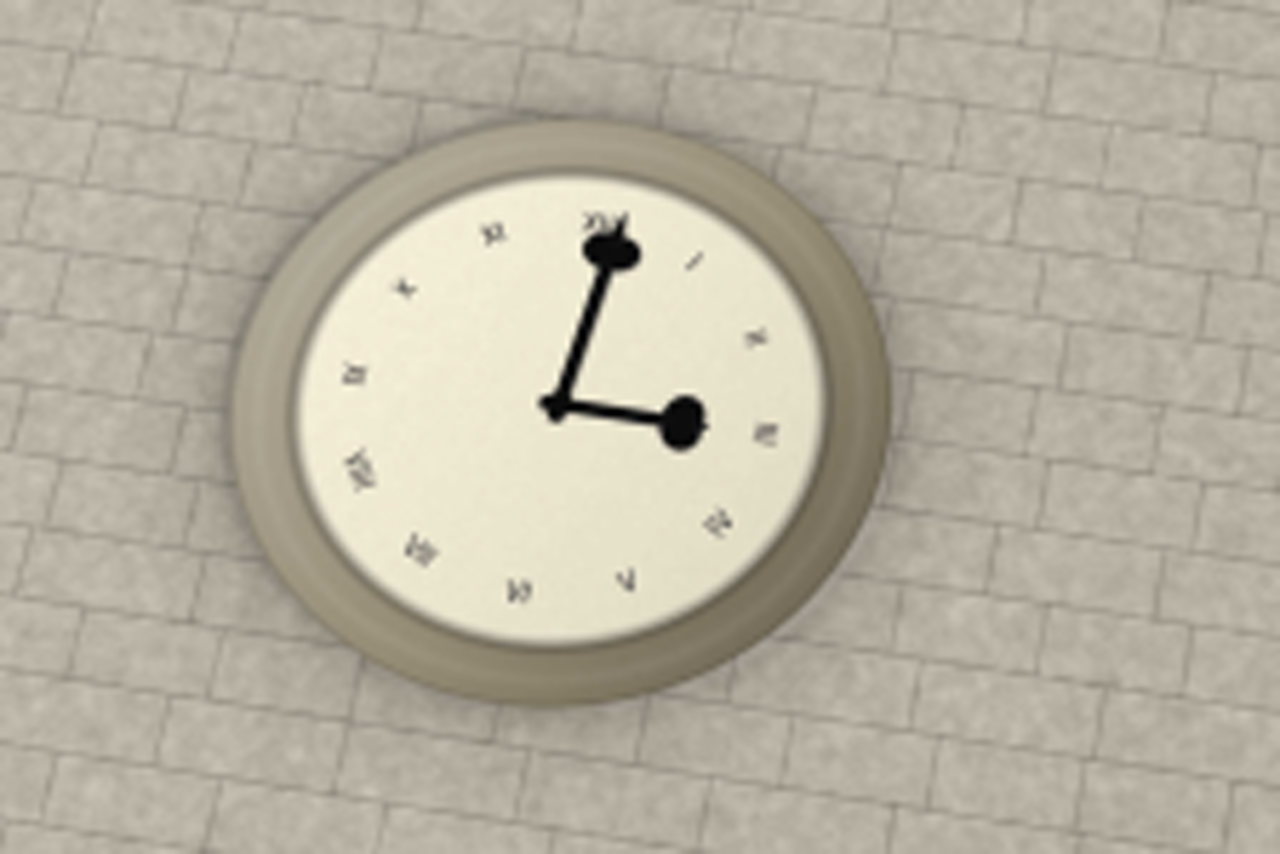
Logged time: 3:01
